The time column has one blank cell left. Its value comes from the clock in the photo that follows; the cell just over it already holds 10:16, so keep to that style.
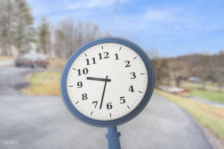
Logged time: 9:33
